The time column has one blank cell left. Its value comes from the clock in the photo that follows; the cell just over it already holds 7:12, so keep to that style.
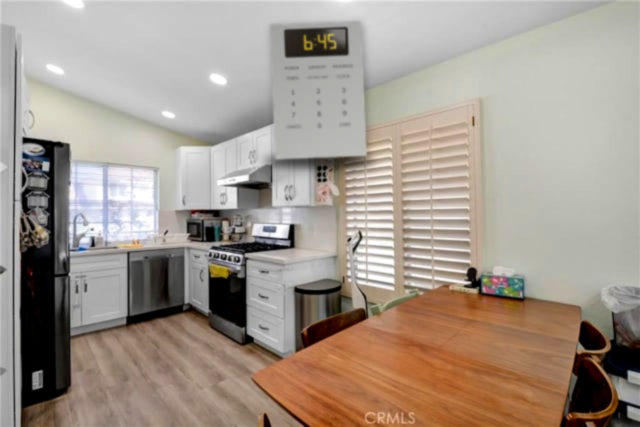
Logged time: 6:45
